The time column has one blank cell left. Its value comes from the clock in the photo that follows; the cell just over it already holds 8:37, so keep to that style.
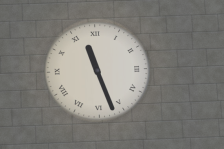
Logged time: 11:27
